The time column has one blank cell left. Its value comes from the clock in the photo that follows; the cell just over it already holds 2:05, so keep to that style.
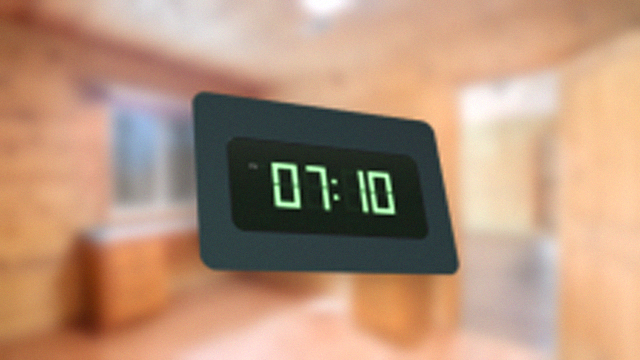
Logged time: 7:10
